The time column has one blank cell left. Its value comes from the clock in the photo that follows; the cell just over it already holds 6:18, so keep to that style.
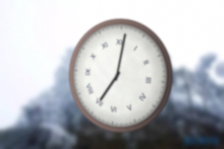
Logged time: 7:01
